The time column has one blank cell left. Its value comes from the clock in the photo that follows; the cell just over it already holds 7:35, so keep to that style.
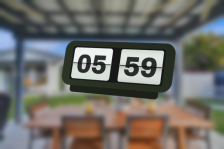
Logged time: 5:59
